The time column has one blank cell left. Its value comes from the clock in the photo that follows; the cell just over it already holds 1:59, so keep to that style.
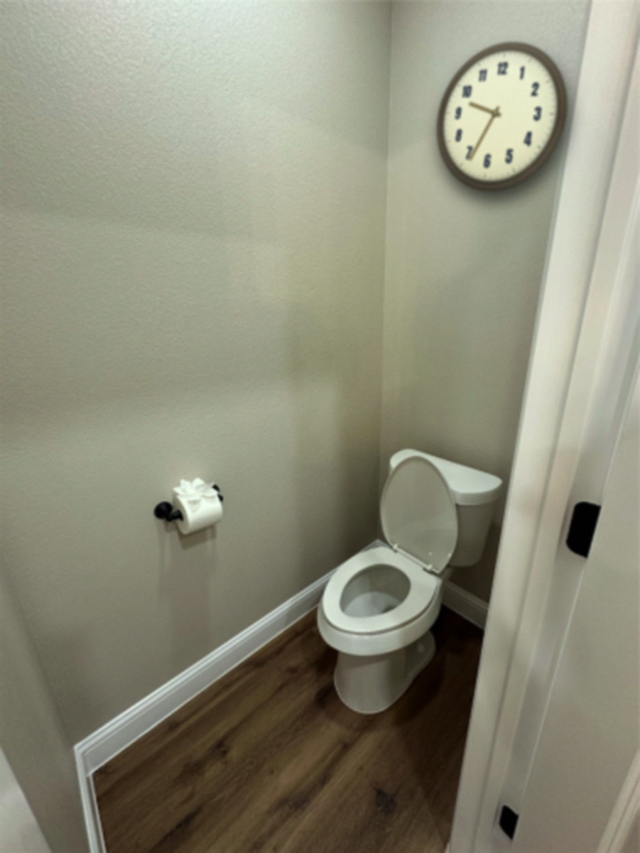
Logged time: 9:34
